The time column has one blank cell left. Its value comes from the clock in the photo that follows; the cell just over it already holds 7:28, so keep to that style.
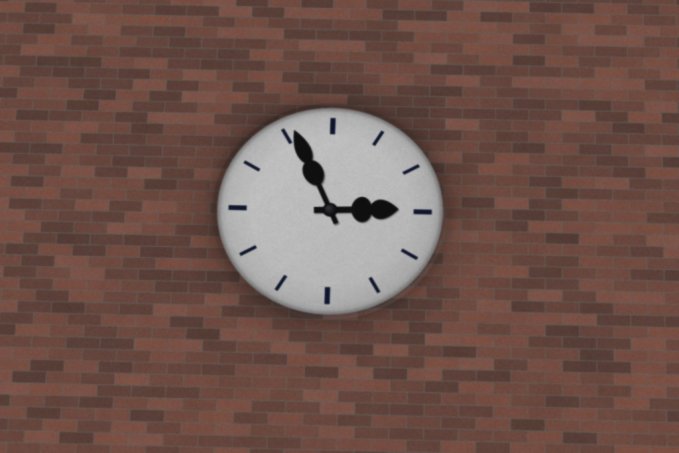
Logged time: 2:56
